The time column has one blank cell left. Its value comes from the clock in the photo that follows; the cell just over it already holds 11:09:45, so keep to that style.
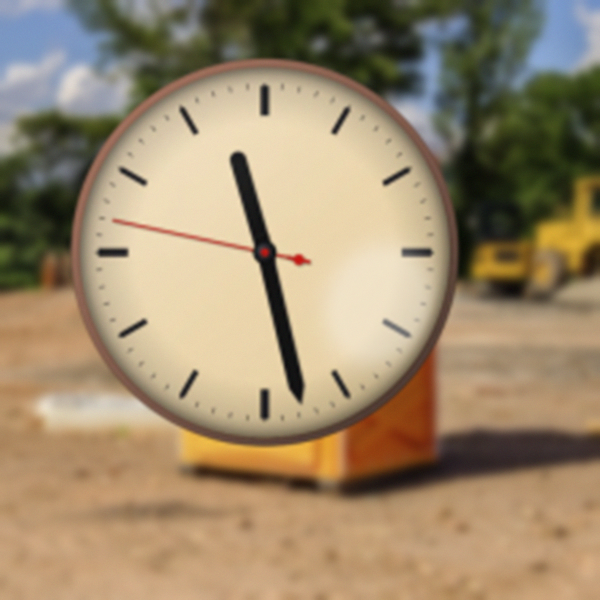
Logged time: 11:27:47
